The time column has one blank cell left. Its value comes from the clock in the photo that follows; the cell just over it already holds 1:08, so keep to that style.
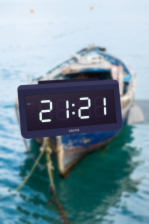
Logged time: 21:21
